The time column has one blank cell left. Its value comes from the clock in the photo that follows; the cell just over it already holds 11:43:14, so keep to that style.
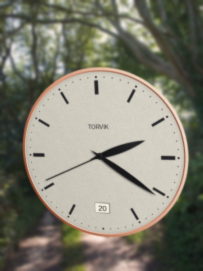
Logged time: 2:20:41
